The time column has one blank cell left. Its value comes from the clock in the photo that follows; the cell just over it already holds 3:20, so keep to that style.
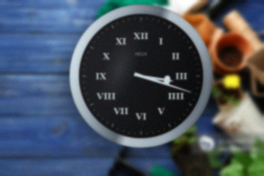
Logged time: 3:18
